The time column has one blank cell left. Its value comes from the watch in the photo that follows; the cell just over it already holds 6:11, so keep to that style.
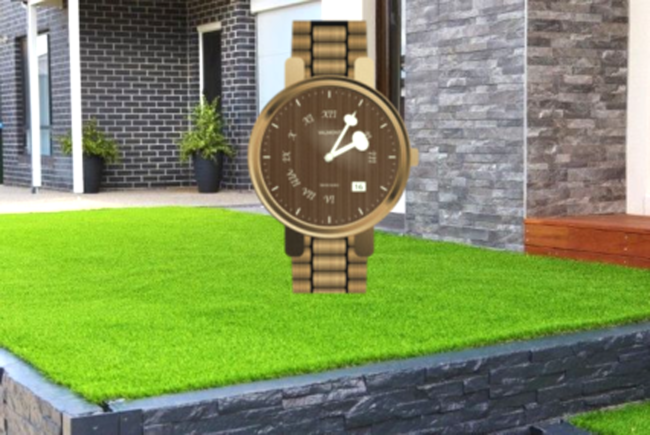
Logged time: 2:05
